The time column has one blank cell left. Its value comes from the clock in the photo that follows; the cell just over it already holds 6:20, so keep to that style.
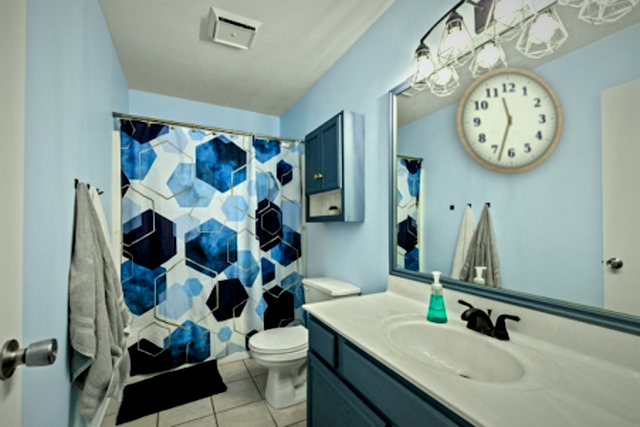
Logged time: 11:33
